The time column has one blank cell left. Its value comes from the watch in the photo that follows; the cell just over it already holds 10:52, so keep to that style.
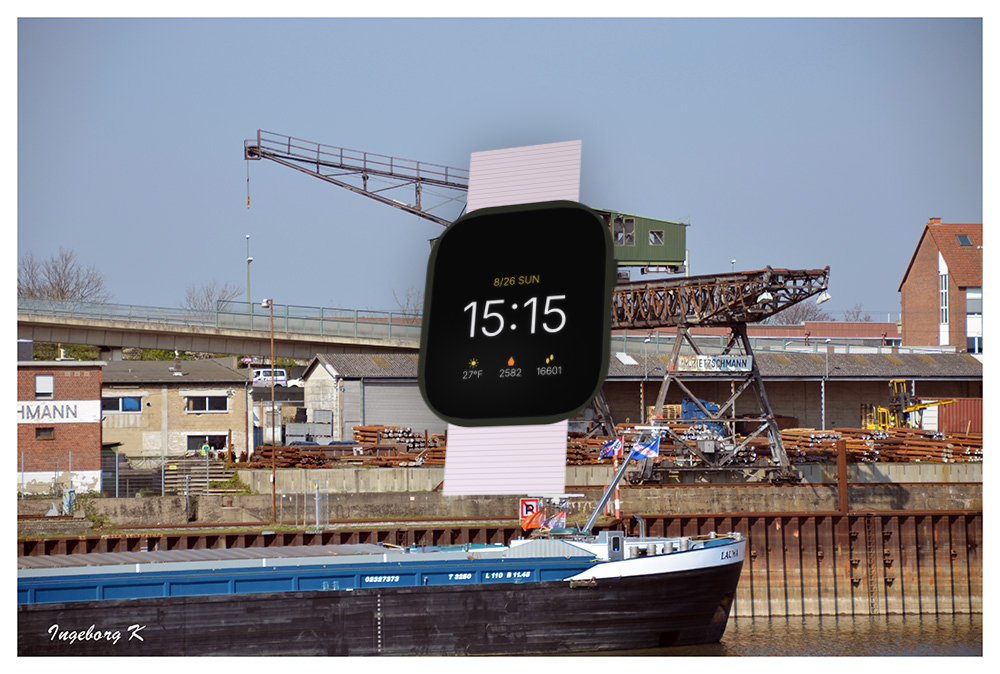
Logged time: 15:15
